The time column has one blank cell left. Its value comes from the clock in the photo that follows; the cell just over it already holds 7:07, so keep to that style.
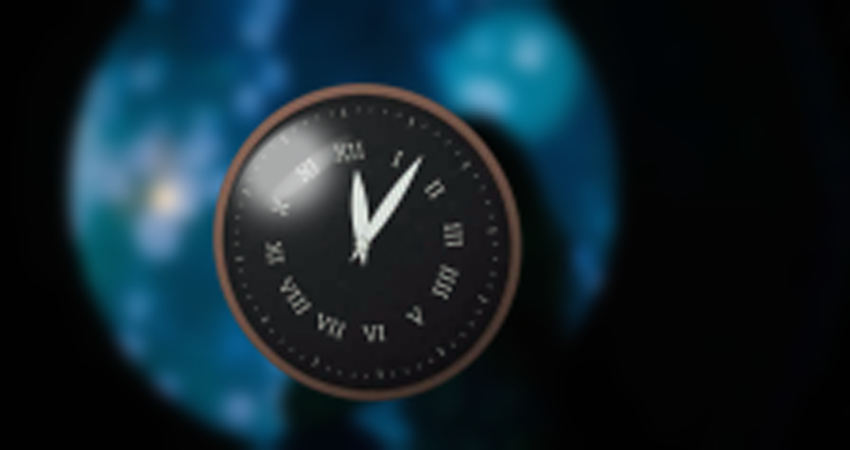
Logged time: 12:07
